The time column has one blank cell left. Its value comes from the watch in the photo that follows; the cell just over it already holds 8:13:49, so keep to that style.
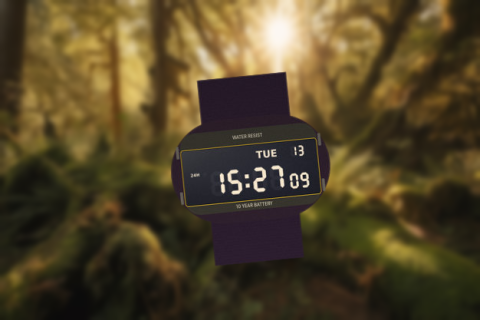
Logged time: 15:27:09
